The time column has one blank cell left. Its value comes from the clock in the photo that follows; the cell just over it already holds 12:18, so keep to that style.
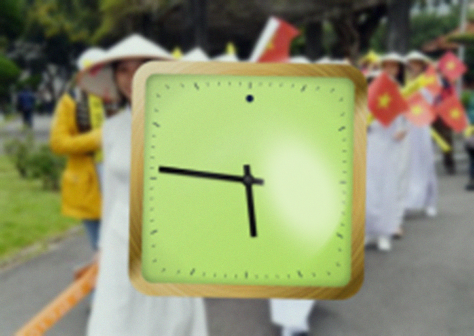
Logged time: 5:46
